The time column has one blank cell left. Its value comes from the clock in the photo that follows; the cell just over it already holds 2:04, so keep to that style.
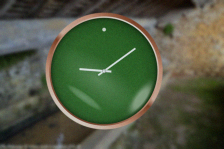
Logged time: 9:09
